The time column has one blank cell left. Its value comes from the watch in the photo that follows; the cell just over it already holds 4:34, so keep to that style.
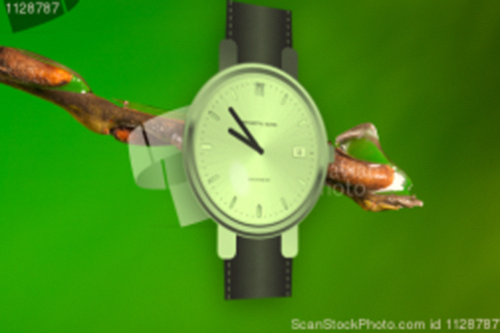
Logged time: 9:53
